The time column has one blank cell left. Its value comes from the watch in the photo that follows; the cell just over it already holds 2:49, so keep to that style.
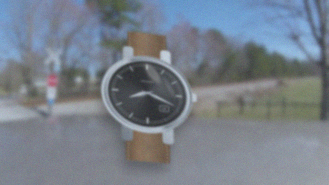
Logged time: 8:19
